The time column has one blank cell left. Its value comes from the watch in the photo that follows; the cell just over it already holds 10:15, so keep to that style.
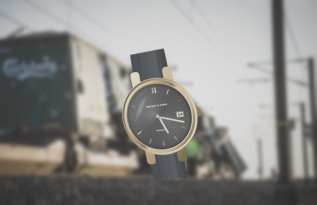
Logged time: 5:18
